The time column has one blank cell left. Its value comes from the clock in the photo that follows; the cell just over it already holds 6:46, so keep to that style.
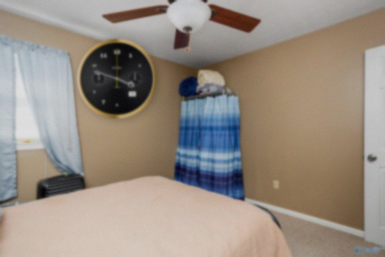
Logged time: 3:48
